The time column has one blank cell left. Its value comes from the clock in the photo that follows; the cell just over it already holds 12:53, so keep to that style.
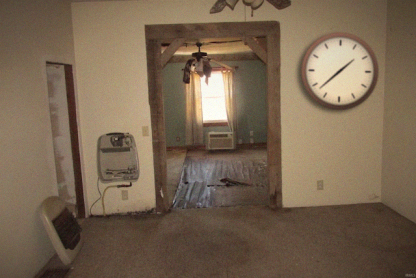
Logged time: 1:38
